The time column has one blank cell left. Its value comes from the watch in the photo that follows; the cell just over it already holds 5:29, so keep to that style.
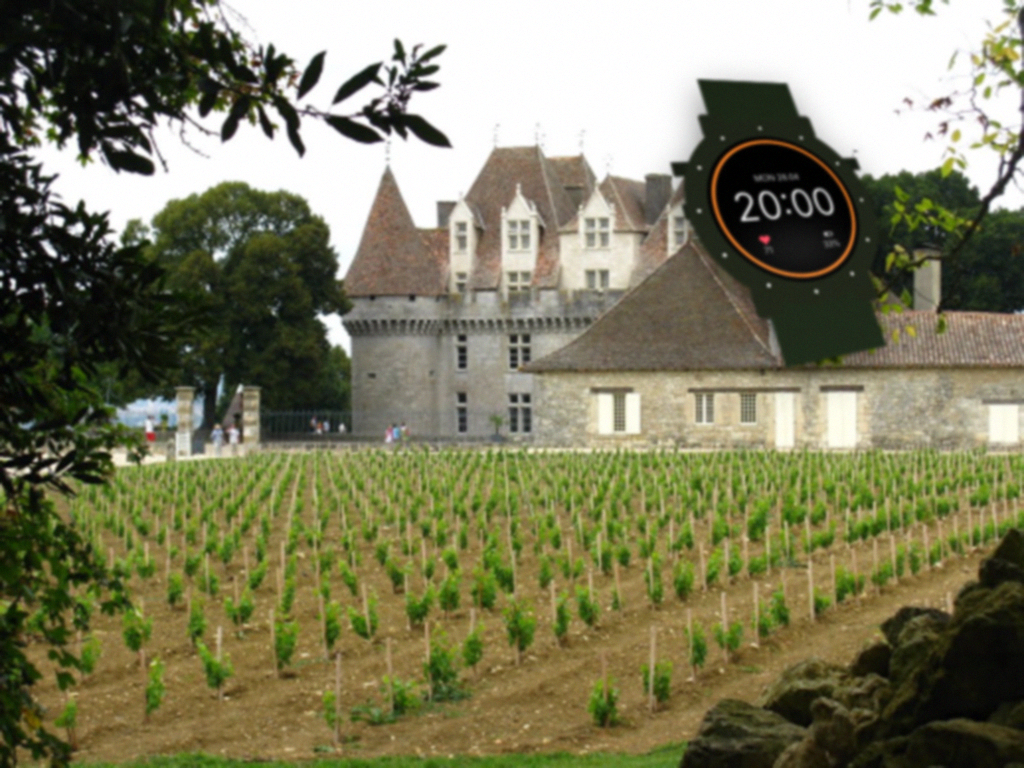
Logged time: 20:00
